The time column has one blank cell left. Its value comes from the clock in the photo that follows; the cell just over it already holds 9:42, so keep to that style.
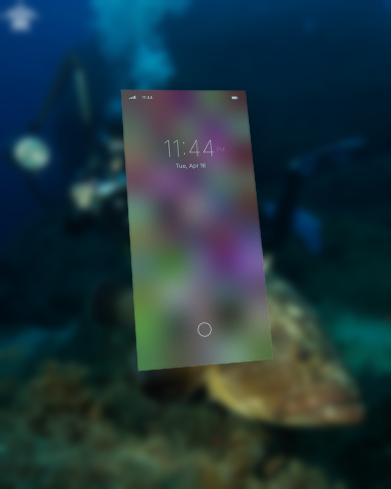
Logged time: 11:44
